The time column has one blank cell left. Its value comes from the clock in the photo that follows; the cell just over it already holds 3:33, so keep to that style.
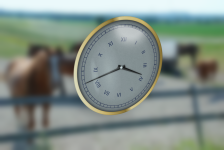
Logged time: 3:42
